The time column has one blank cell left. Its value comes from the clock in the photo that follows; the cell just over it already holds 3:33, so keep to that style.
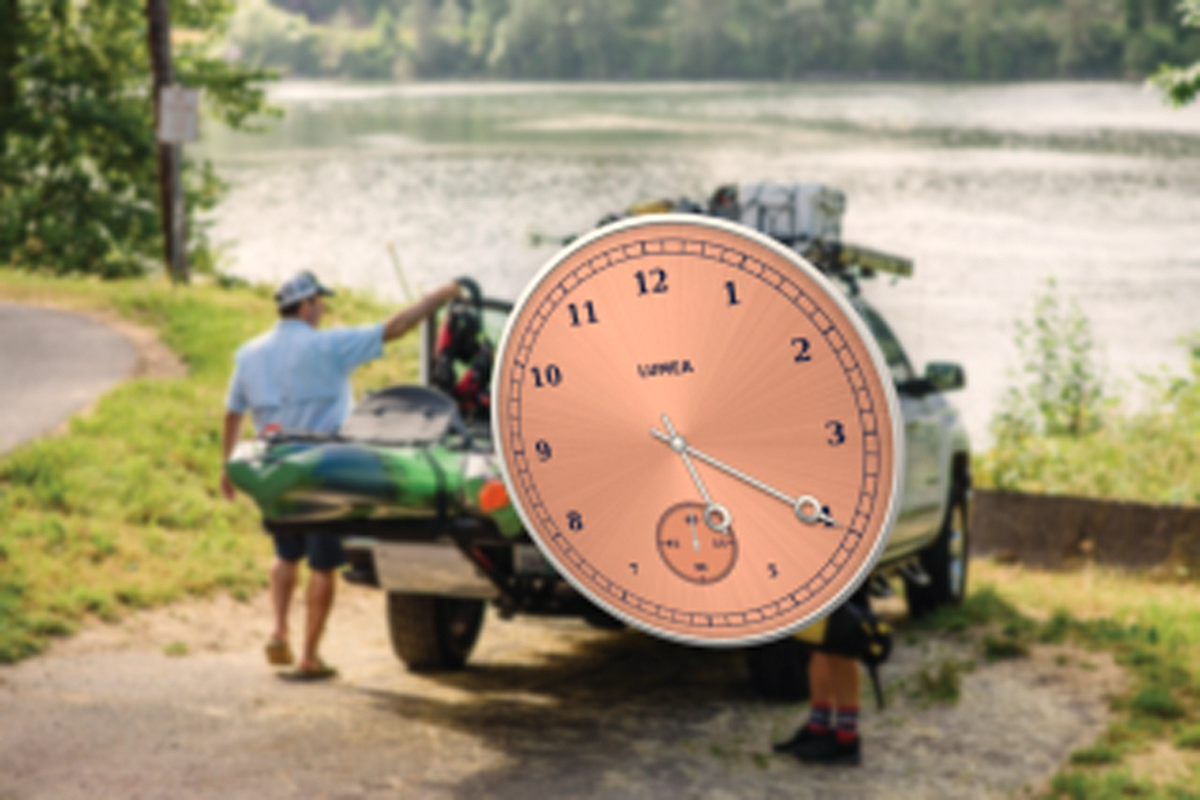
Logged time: 5:20
